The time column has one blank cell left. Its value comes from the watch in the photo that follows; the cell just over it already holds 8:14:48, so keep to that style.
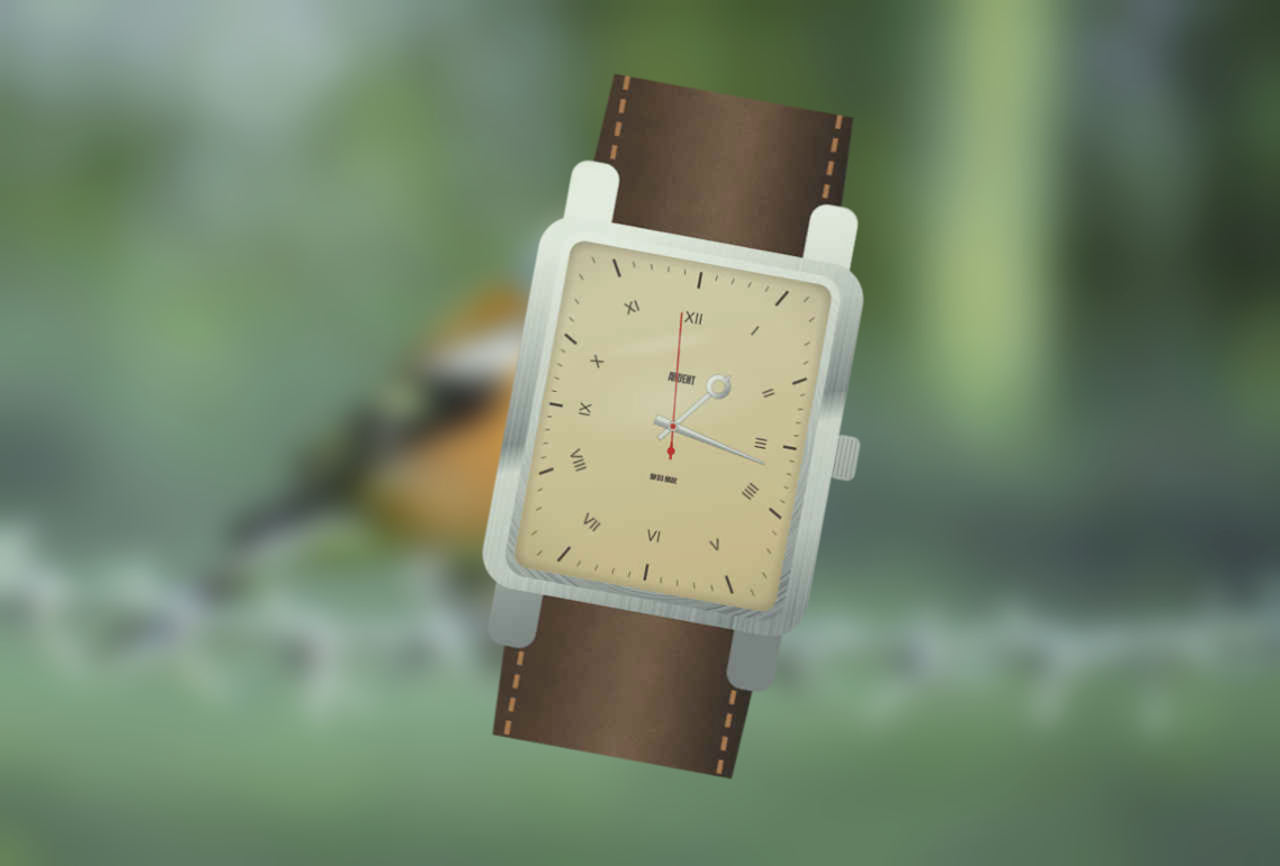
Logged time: 1:16:59
